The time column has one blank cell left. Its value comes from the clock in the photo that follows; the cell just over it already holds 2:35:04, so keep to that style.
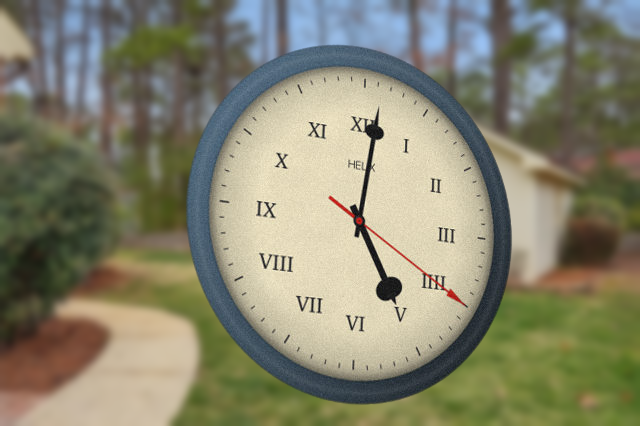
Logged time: 5:01:20
